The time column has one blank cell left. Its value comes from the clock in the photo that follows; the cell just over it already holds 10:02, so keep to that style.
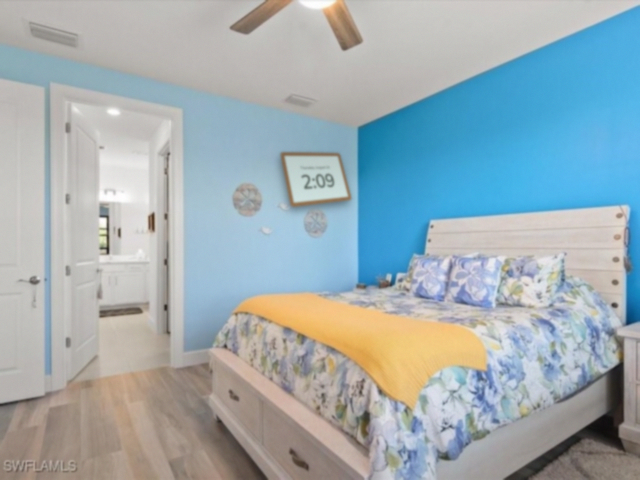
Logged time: 2:09
